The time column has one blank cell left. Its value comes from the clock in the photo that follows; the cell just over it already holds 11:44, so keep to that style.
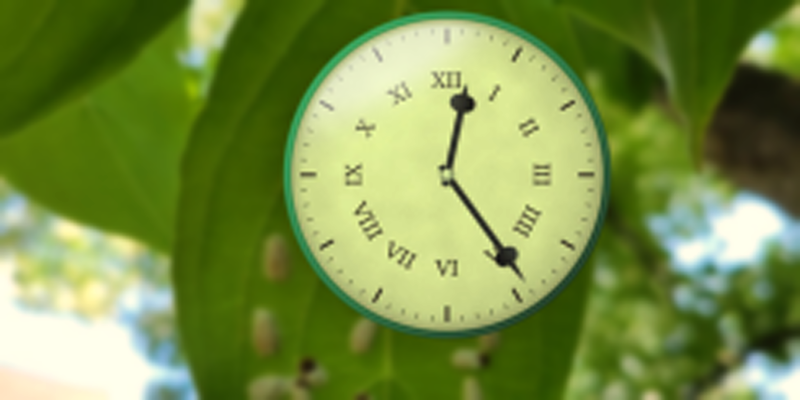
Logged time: 12:24
